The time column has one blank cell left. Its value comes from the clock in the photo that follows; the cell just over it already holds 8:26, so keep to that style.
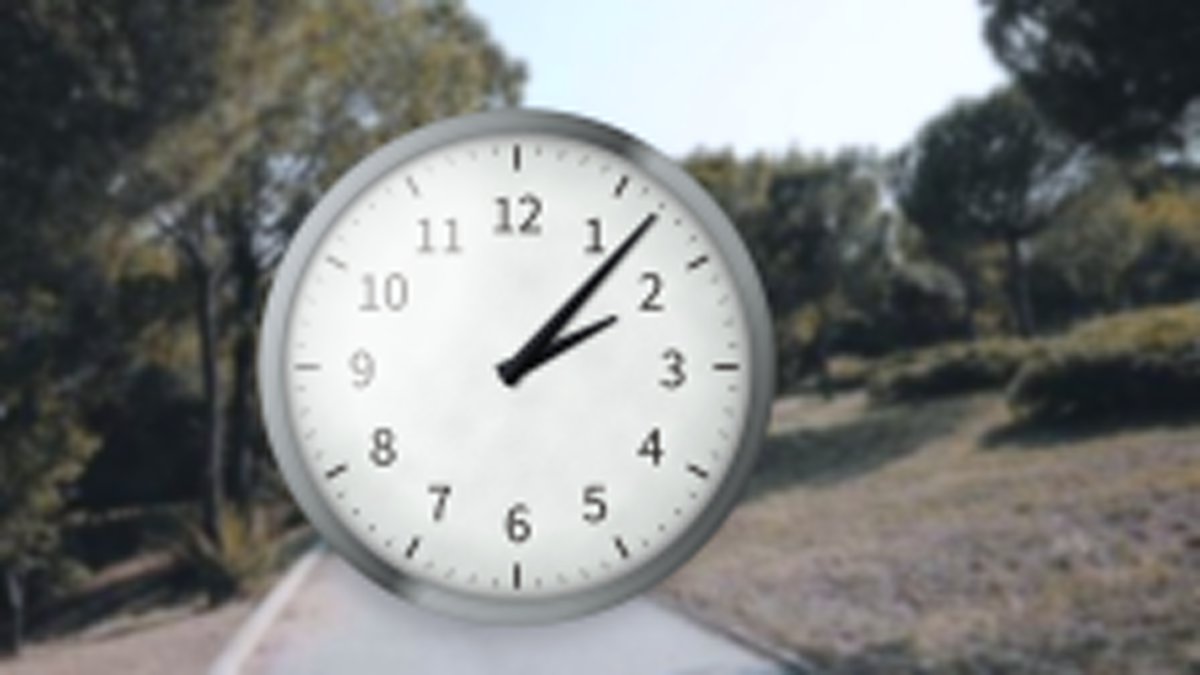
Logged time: 2:07
